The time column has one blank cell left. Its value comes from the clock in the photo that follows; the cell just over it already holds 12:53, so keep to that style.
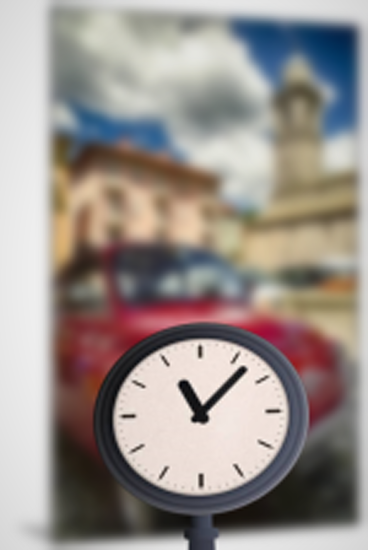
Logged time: 11:07
